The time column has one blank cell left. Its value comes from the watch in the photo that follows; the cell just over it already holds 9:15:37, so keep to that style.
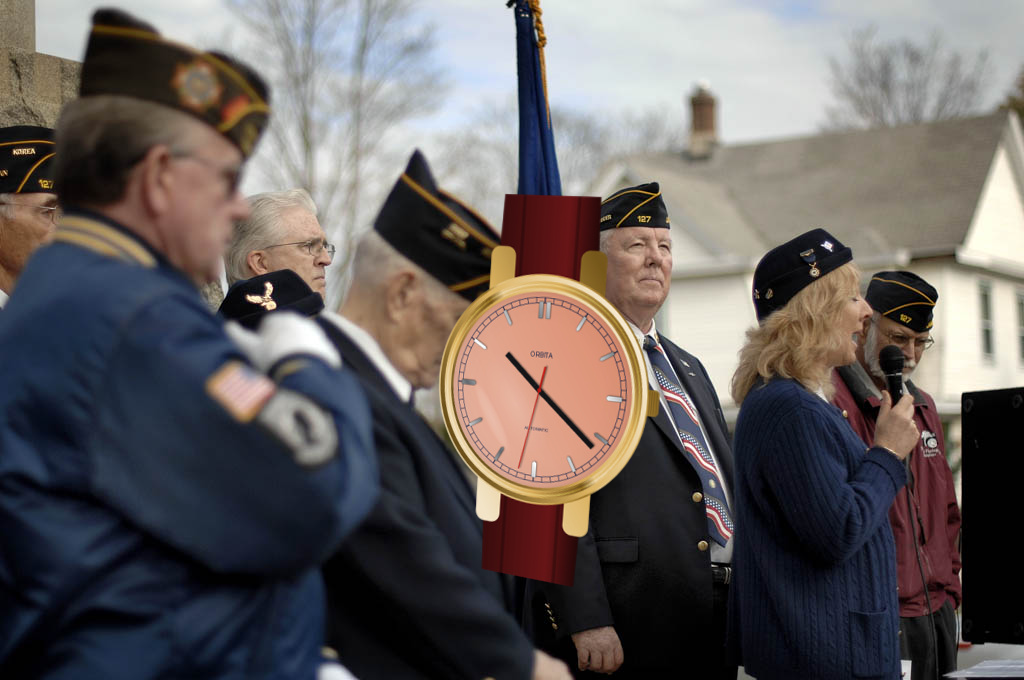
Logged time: 10:21:32
